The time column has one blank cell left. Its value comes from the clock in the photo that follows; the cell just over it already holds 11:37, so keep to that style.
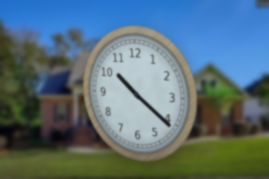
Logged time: 10:21
